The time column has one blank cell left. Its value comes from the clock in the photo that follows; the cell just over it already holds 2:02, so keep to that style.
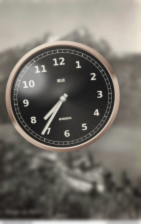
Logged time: 7:36
